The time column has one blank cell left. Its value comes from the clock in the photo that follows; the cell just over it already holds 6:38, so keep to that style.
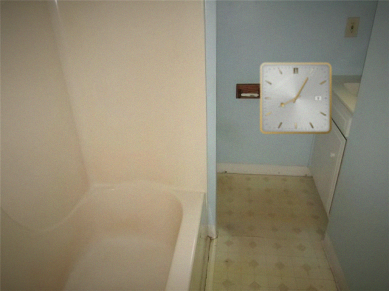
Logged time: 8:05
